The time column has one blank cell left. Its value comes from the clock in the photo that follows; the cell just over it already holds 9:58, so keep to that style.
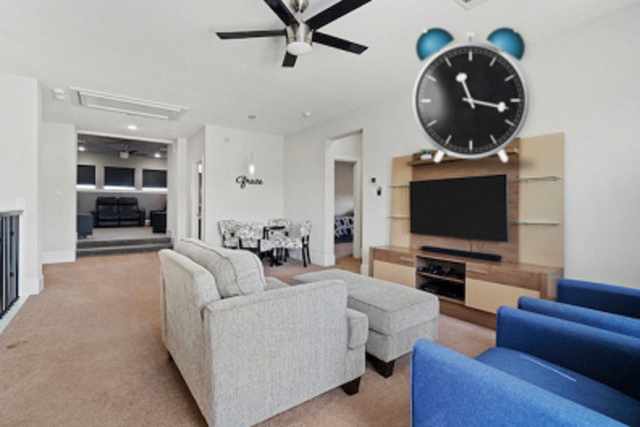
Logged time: 11:17
